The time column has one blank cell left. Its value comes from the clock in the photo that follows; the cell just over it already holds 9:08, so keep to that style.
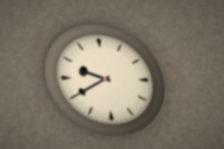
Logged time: 9:40
